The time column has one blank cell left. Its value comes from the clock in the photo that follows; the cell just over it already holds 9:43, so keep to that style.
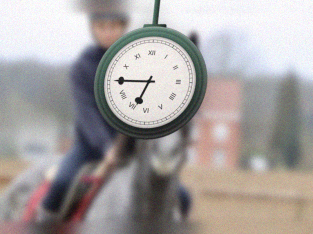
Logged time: 6:45
